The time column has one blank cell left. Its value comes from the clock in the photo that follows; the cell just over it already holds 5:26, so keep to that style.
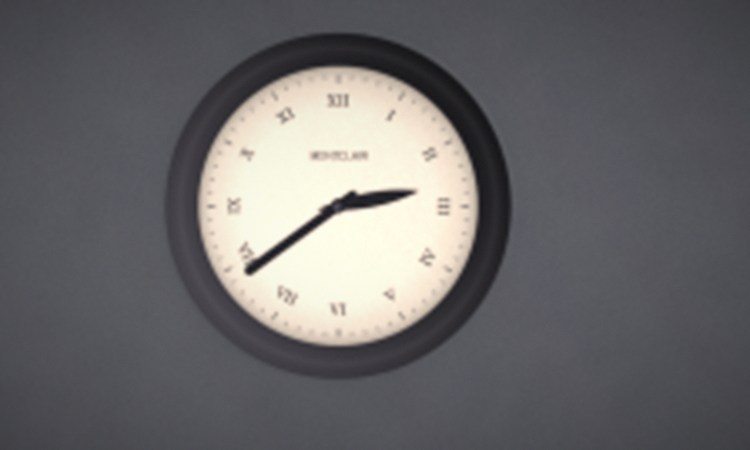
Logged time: 2:39
